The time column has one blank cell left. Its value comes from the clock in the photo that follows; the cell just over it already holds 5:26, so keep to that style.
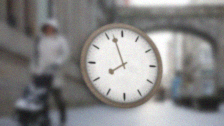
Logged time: 7:57
